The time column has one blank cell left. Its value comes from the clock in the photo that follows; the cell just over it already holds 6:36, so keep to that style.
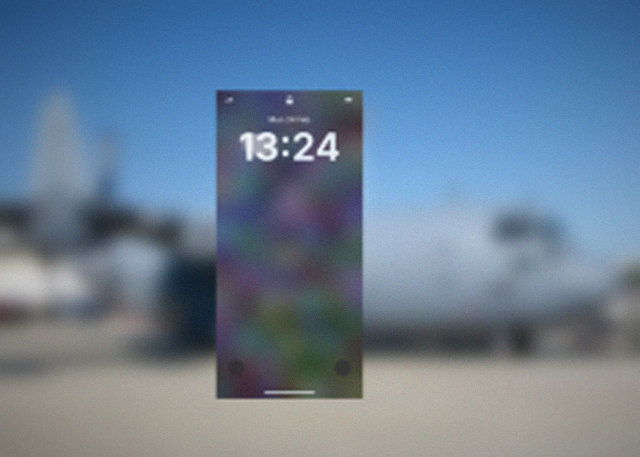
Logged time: 13:24
